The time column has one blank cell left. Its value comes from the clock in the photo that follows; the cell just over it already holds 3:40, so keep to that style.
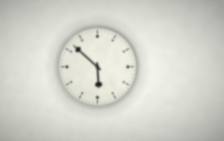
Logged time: 5:52
